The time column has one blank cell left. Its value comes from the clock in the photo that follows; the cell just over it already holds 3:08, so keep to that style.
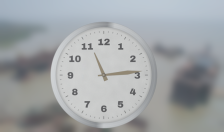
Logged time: 11:14
